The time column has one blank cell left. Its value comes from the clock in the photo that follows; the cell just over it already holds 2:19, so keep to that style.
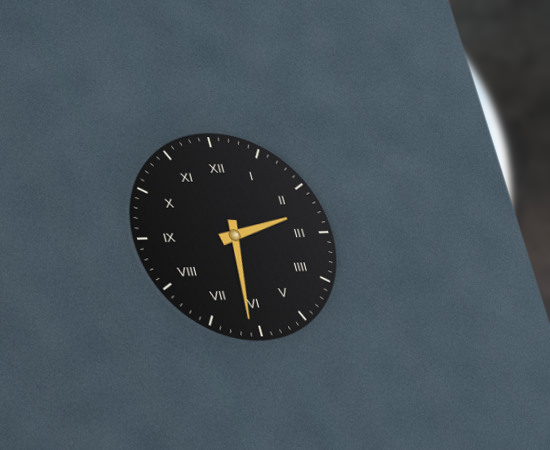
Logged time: 2:31
